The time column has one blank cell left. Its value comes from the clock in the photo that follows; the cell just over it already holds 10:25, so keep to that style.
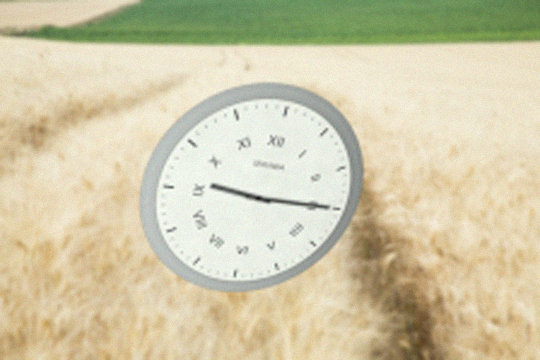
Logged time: 9:15
